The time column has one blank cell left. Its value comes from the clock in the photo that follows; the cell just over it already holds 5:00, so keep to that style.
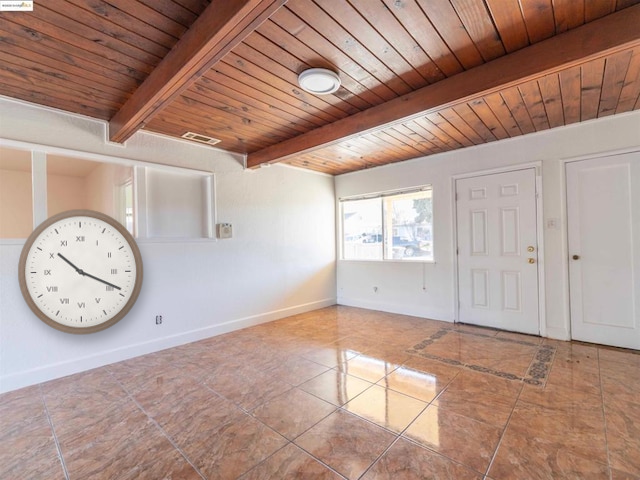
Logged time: 10:19
